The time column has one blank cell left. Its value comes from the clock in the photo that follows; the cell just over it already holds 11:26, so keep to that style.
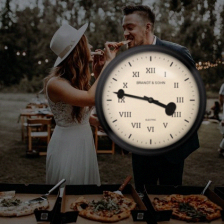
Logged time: 3:47
